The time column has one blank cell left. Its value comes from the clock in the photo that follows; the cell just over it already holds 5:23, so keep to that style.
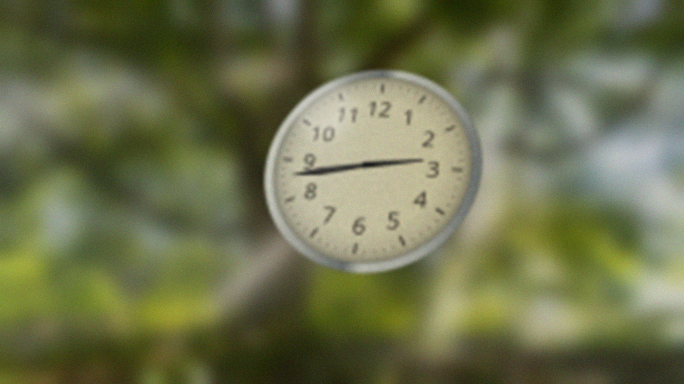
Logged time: 2:43
